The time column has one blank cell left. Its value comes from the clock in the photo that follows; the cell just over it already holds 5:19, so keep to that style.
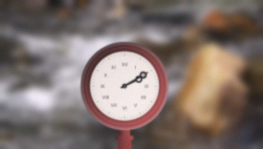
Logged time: 2:10
